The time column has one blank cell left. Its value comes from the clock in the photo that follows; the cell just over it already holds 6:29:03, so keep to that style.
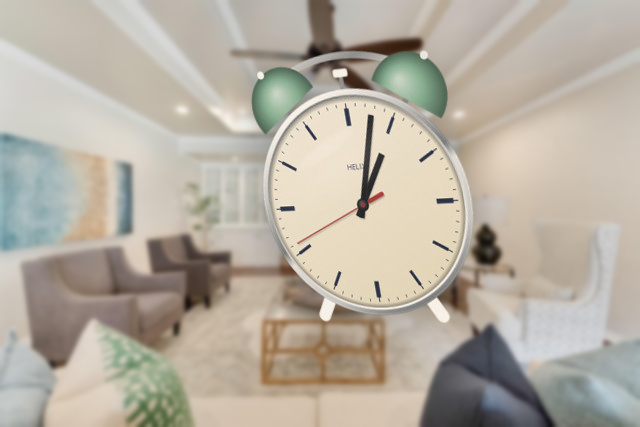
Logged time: 1:02:41
